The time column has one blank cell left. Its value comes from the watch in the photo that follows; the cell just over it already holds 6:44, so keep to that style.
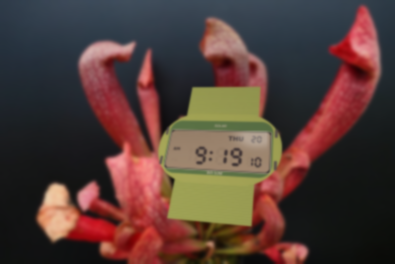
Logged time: 9:19
